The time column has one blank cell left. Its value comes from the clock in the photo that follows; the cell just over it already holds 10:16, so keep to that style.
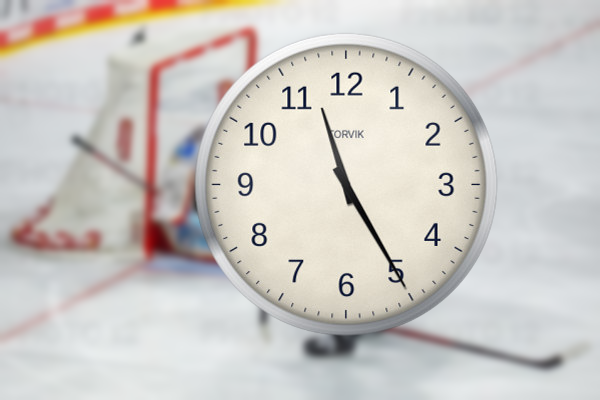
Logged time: 11:25
